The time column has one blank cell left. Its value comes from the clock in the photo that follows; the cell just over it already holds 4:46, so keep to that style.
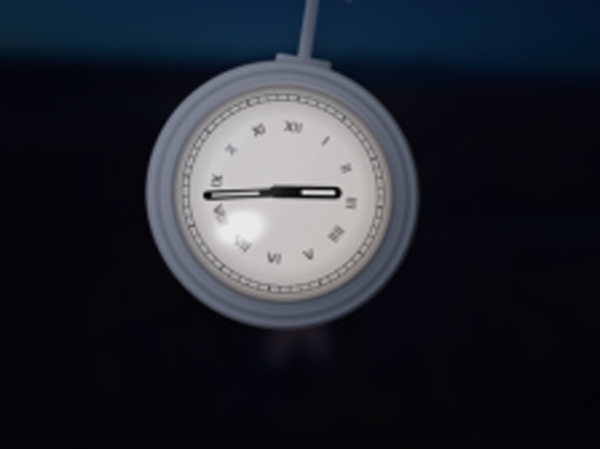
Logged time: 2:43
